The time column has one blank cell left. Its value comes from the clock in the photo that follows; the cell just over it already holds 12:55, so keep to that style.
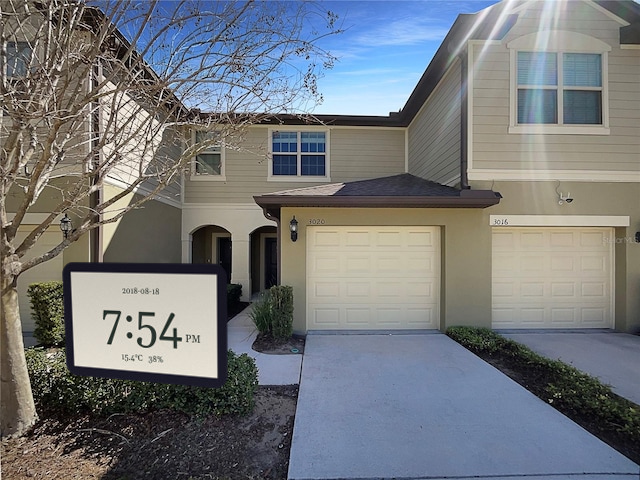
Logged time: 7:54
